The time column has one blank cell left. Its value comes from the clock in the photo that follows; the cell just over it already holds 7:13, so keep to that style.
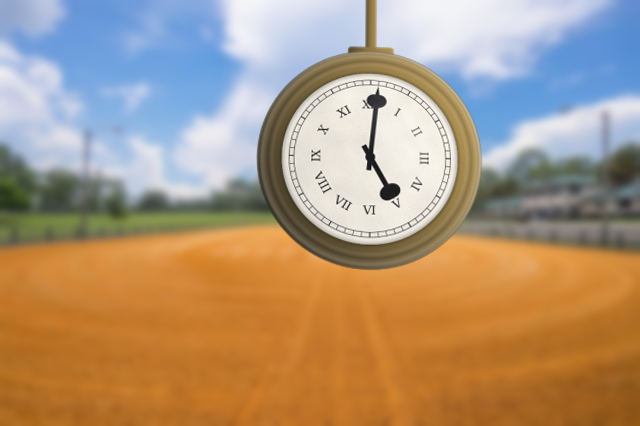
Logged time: 5:01
